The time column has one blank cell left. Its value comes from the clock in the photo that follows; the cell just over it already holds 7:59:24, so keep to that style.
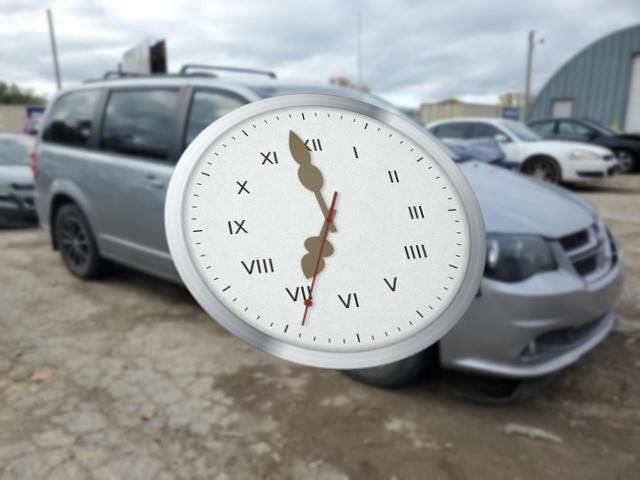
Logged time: 6:58:34
